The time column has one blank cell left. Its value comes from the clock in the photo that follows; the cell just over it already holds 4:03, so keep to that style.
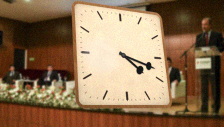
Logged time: 4:18
